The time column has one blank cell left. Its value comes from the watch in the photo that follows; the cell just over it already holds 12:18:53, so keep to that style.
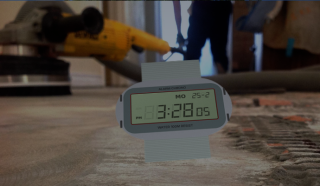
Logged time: 3:28:05
